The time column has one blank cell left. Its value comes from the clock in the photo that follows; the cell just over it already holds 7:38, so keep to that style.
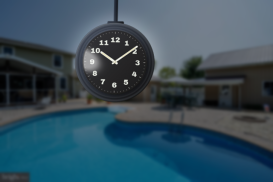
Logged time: 10:09
